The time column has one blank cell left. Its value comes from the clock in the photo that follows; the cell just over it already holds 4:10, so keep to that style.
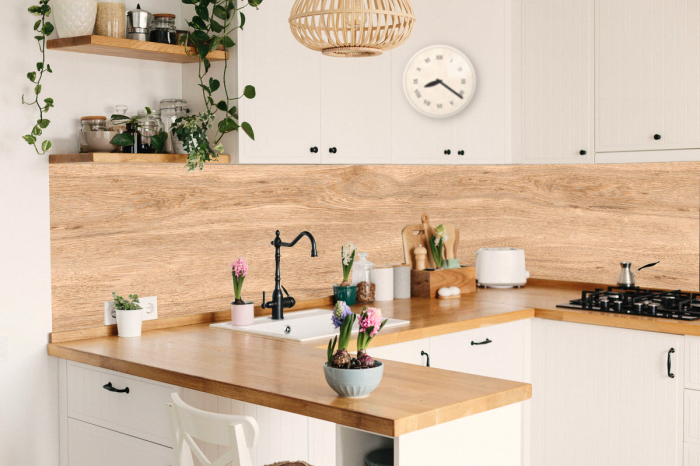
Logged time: 8:21
